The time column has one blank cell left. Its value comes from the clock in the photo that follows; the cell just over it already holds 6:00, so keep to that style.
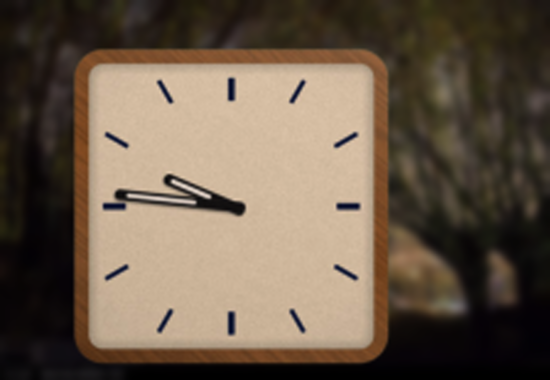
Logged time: 9:46
